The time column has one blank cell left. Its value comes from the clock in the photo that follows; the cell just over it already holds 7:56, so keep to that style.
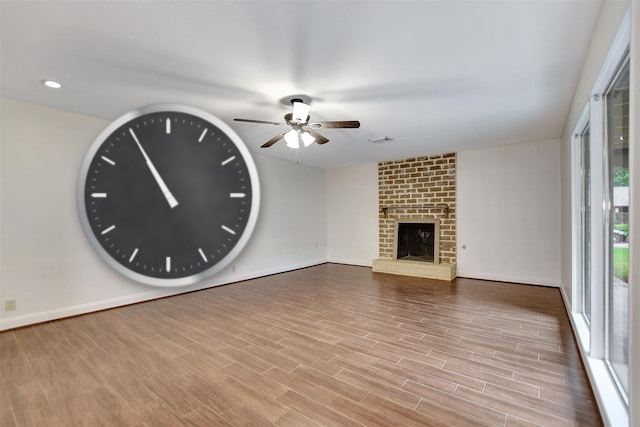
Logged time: 10:55
